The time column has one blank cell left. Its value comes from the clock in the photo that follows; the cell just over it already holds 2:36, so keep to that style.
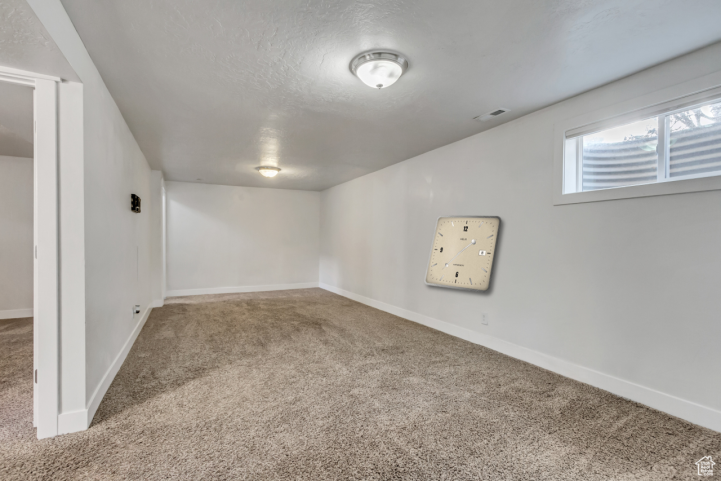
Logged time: 1:37
